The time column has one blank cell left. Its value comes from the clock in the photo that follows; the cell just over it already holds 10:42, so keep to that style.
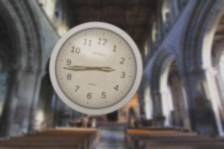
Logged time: 2:43
